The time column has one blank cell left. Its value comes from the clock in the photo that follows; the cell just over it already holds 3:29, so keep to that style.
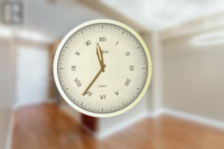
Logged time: 11:36
